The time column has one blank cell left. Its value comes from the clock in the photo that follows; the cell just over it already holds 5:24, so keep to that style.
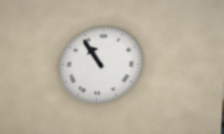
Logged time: 10:54
